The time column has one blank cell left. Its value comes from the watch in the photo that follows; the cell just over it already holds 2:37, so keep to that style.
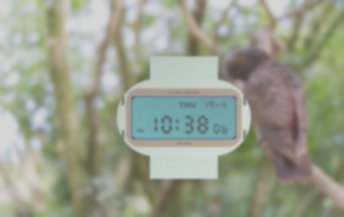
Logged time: 10:38
